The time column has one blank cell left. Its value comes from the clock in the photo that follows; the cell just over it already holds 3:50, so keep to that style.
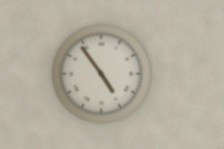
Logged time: 4:54
